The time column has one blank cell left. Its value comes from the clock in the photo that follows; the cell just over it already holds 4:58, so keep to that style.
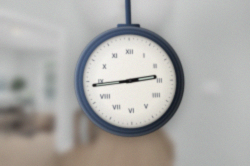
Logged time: 2:44
